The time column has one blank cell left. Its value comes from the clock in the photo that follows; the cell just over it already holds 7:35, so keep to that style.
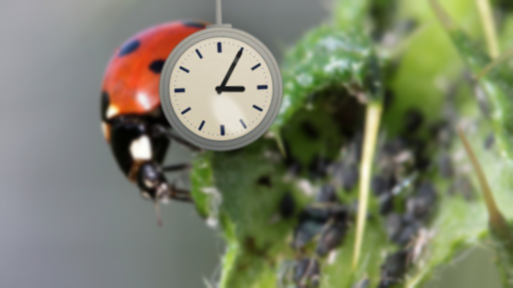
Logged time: 3:05
